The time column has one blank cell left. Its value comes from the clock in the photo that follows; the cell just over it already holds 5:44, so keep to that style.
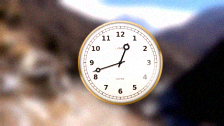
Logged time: 12:42
